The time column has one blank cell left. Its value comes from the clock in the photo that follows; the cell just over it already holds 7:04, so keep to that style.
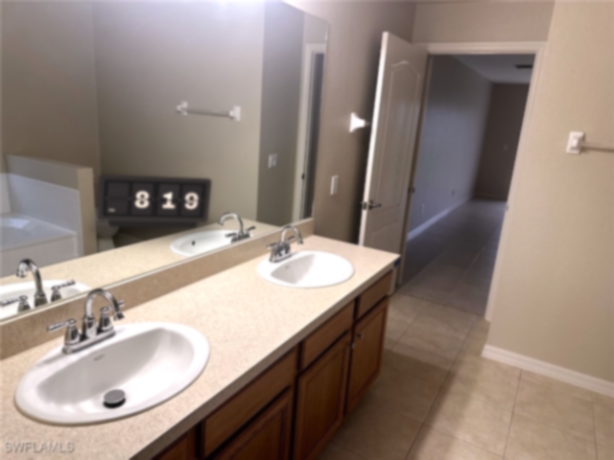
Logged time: 8:19
